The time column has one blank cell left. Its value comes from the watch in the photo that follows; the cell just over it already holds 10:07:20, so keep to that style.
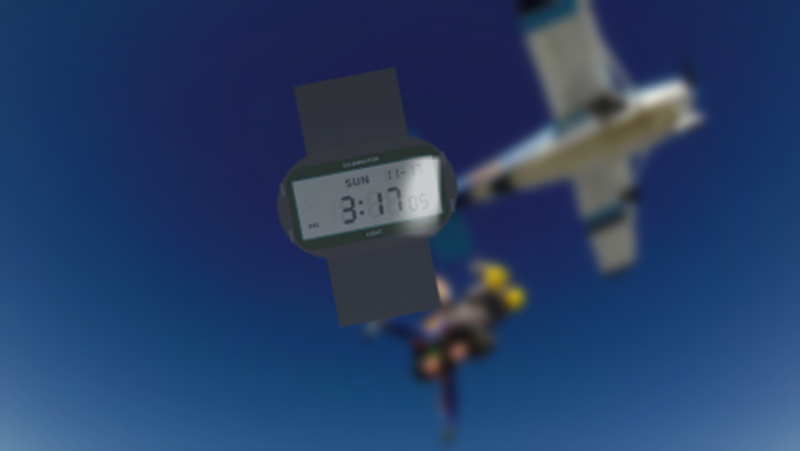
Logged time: 3:17:05
